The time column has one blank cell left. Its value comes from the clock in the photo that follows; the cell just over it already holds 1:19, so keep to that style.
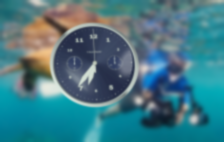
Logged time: 6:36
